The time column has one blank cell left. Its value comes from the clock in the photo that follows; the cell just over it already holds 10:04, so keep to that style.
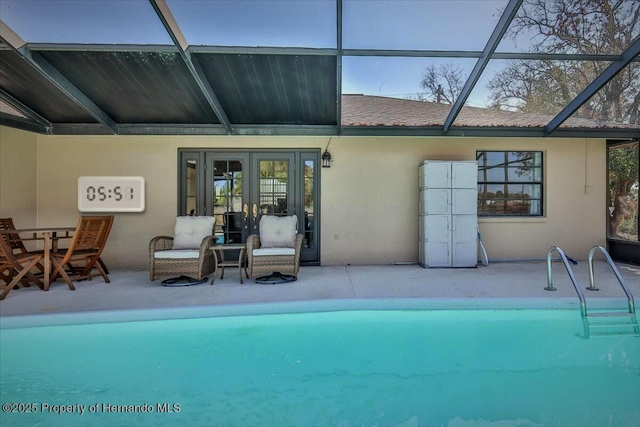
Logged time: 5:51
